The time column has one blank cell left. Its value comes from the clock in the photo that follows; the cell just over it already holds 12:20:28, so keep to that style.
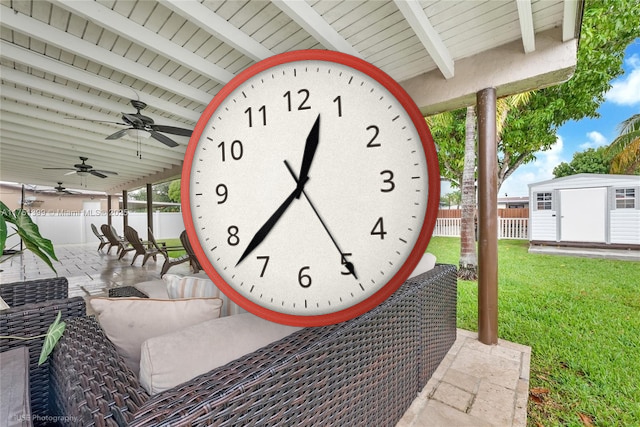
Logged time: 12:37:25
